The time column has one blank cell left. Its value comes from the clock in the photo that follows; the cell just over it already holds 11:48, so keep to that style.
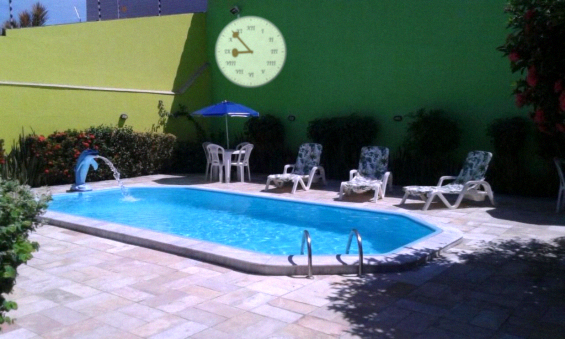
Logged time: 8:53
